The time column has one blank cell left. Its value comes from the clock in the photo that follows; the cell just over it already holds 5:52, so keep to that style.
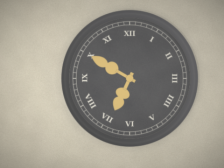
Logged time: 6:50
